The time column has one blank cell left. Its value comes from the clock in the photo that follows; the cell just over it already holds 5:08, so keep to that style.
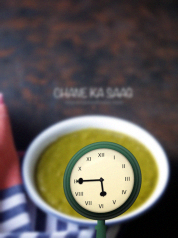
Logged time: 5:45
